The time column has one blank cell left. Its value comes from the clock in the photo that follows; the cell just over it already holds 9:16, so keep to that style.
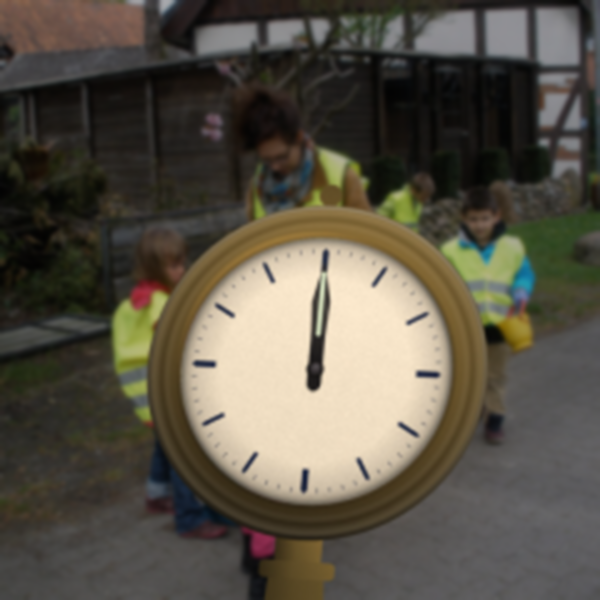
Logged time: 12:00
